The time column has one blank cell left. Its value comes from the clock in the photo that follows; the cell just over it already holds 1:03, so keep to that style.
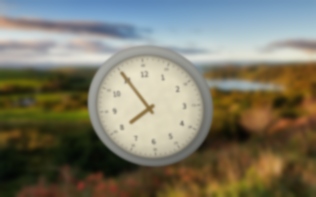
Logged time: 7:55
